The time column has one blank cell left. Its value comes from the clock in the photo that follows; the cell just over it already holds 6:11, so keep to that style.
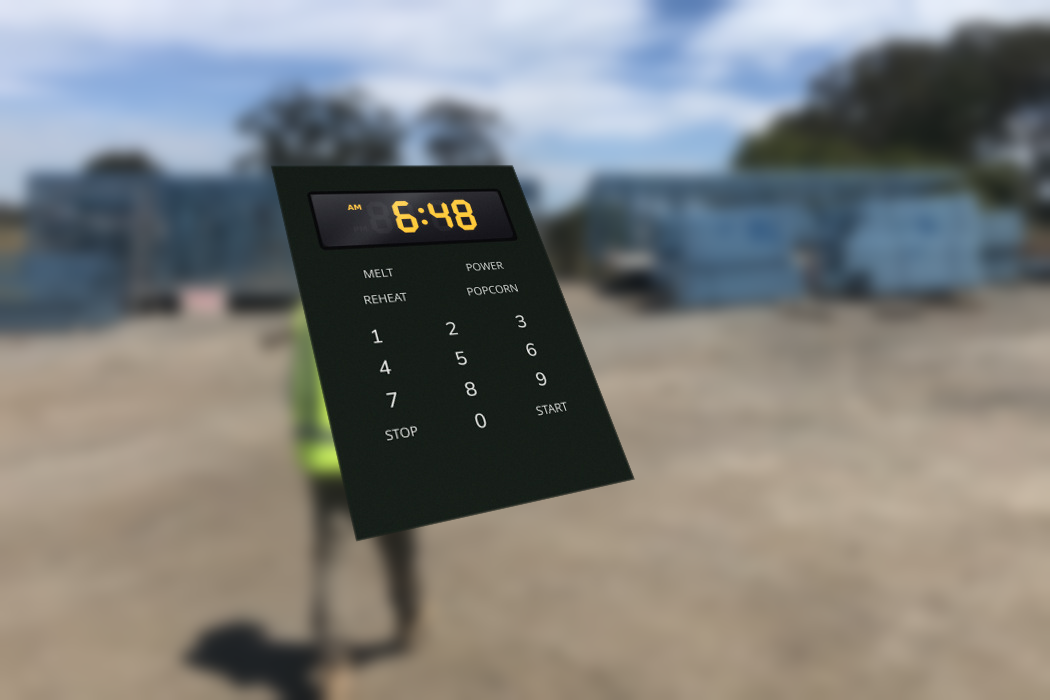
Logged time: 6:48
